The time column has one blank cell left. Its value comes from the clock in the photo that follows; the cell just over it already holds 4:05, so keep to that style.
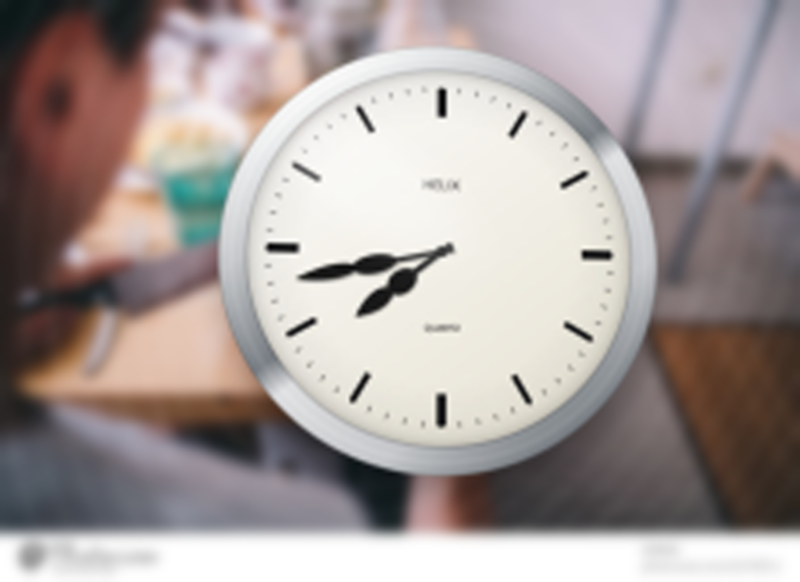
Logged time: 7:43
